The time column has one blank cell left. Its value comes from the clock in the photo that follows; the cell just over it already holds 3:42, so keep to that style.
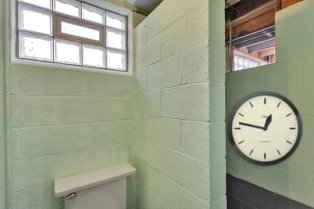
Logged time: 12:47
